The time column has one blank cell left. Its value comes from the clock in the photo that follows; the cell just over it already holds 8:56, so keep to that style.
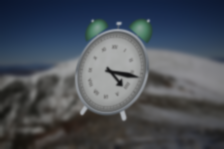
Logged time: 4:16
